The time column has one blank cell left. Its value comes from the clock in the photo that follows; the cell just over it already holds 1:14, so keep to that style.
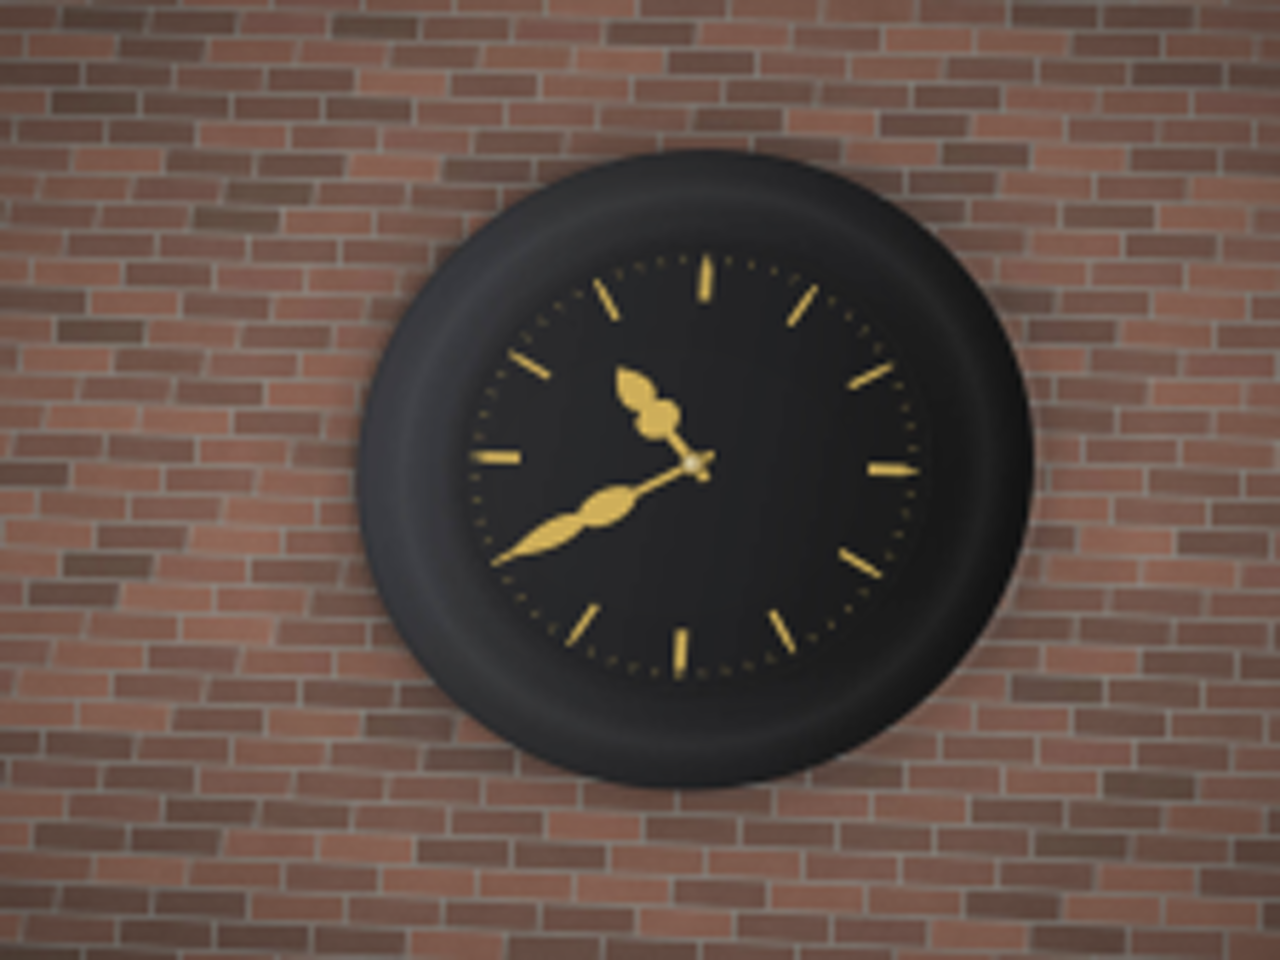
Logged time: 10:40
